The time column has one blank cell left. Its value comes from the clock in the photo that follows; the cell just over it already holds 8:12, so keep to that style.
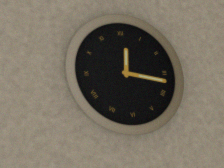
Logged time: 12:17
